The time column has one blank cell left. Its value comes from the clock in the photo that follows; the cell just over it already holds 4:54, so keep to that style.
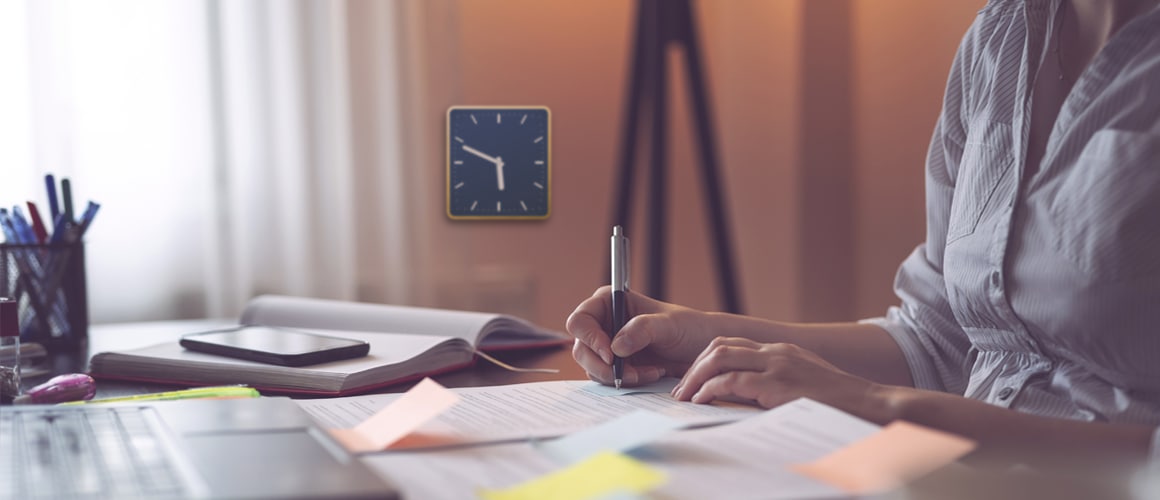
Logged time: 5:49
